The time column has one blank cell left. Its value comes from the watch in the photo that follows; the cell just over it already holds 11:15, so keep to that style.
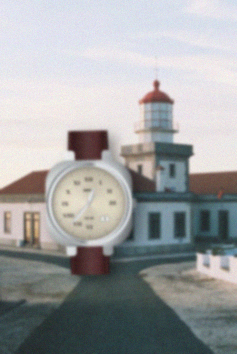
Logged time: 12:37
